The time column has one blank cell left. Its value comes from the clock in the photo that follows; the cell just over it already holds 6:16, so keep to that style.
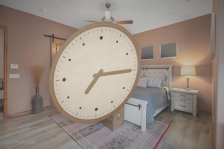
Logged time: 7:15
